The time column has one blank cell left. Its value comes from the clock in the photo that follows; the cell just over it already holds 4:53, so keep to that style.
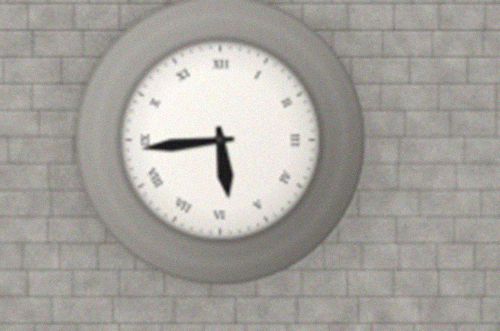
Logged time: 5:44
